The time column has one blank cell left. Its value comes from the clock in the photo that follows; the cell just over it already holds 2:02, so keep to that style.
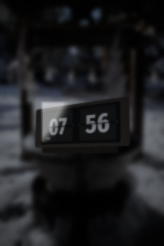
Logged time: 7:56
